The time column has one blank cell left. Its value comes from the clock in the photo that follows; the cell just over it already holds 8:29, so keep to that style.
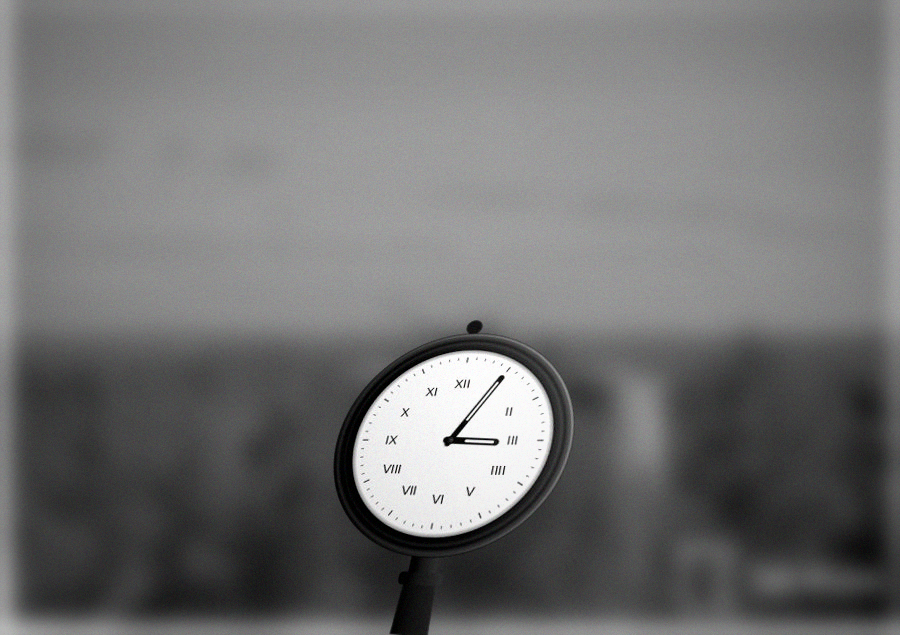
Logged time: 3:05
